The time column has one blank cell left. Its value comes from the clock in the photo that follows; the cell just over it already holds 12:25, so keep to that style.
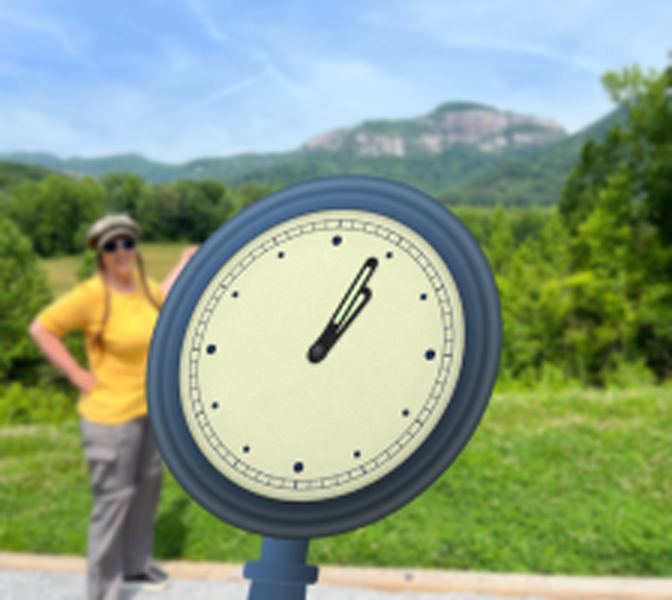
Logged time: 1:04
